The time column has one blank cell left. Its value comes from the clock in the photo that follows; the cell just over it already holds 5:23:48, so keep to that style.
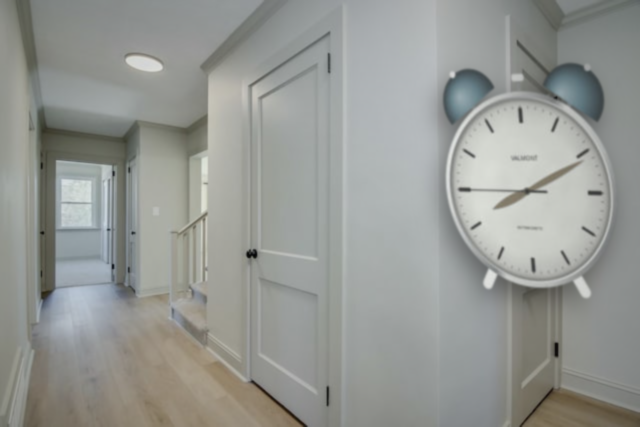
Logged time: 8:10:45
